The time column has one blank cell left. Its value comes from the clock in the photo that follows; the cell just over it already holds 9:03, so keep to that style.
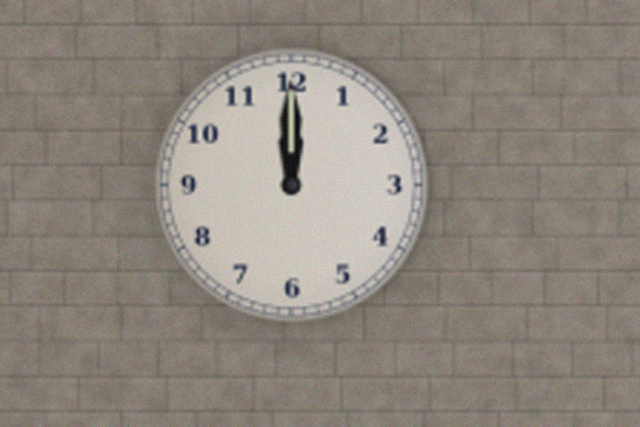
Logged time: 12:00
